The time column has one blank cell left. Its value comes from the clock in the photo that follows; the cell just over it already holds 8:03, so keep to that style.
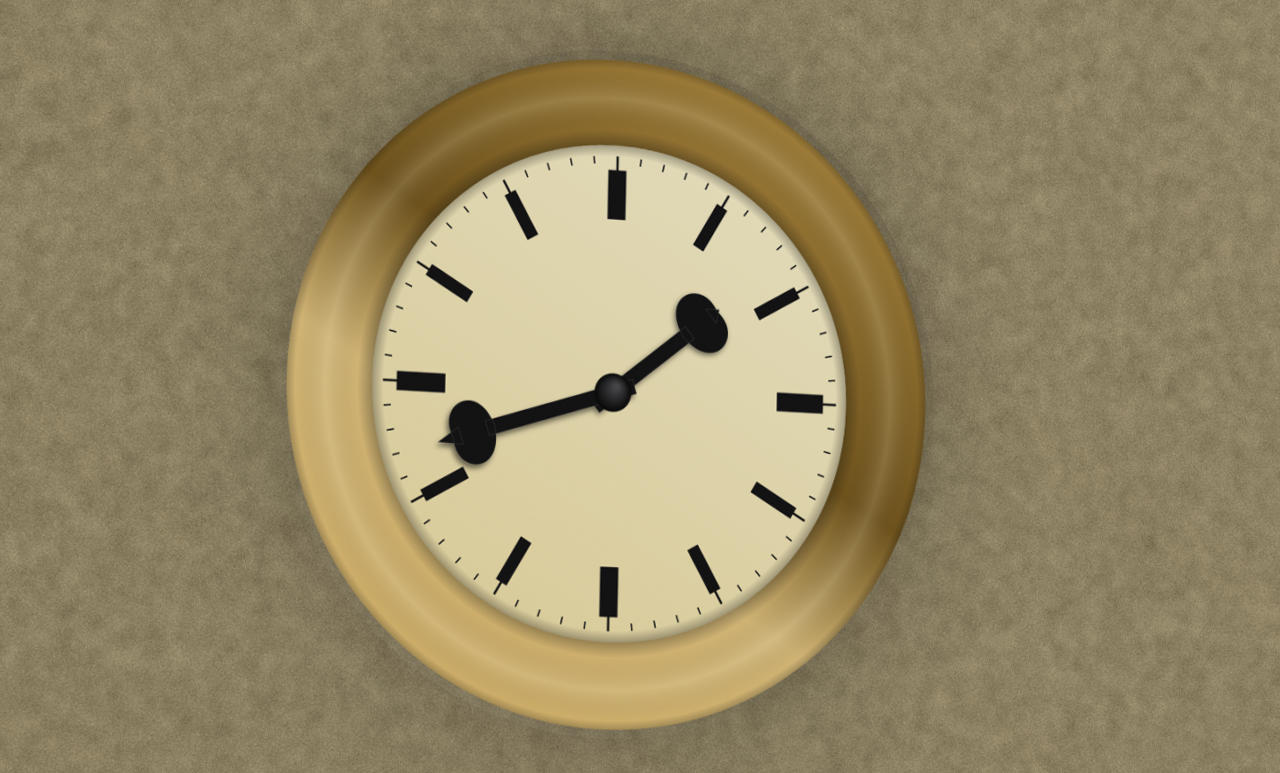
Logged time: 1:42
